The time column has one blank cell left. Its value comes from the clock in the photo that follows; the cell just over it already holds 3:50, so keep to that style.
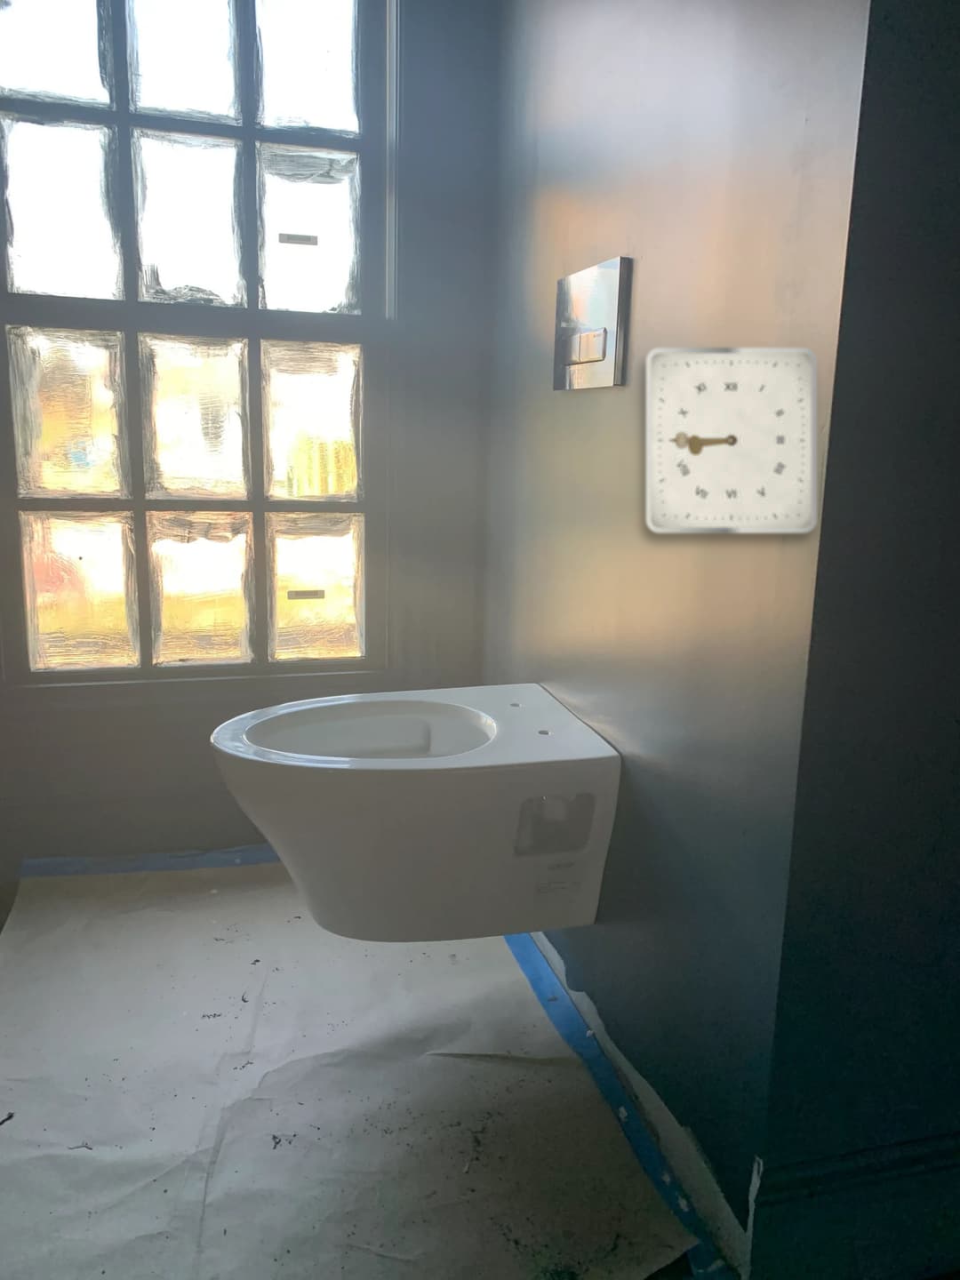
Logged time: 8:45
